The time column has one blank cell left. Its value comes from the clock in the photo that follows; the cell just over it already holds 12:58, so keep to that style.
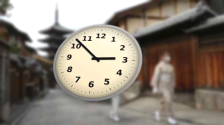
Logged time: 2:52
